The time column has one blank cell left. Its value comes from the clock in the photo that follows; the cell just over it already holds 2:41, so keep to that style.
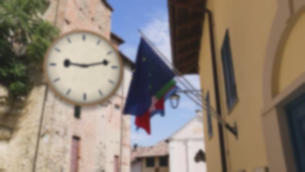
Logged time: 9:13
